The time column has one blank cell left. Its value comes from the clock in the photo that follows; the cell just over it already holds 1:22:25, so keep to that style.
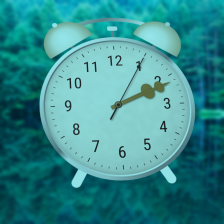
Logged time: 2:11:05
